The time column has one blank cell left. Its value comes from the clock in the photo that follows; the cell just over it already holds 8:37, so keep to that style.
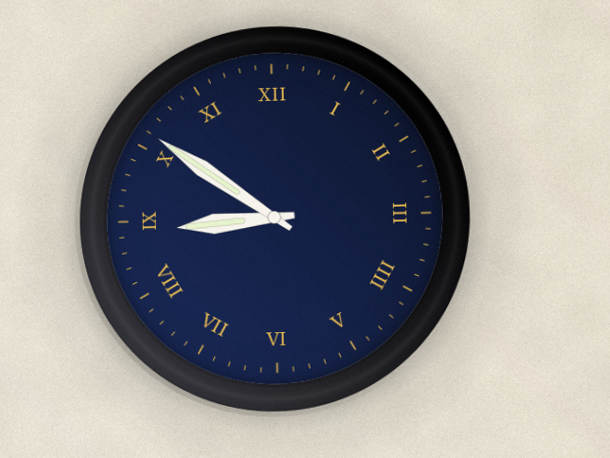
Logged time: 8:51
